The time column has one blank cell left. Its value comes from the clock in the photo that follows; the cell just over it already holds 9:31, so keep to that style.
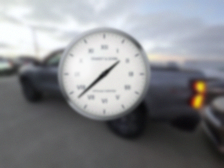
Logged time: 1:38
